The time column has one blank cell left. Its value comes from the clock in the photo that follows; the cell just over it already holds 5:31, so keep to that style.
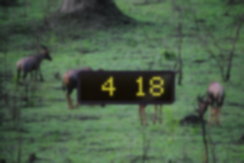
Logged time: 4:18
